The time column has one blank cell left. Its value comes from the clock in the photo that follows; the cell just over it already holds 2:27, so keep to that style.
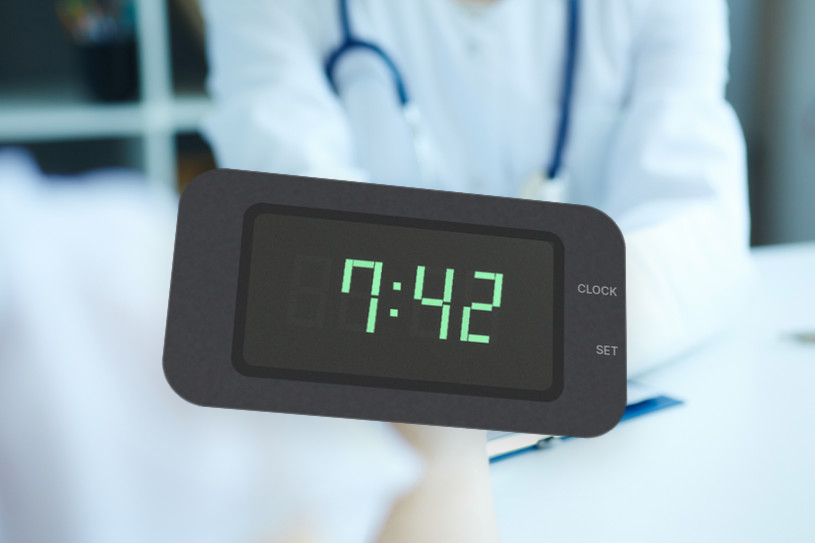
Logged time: 7:42
